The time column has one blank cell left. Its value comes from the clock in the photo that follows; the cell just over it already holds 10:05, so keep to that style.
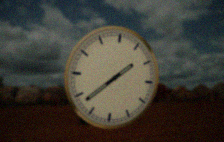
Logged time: 1:38
